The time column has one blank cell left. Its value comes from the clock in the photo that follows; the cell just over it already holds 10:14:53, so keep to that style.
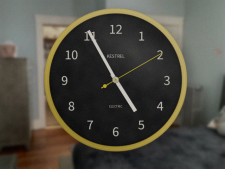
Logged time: 4:55:10
